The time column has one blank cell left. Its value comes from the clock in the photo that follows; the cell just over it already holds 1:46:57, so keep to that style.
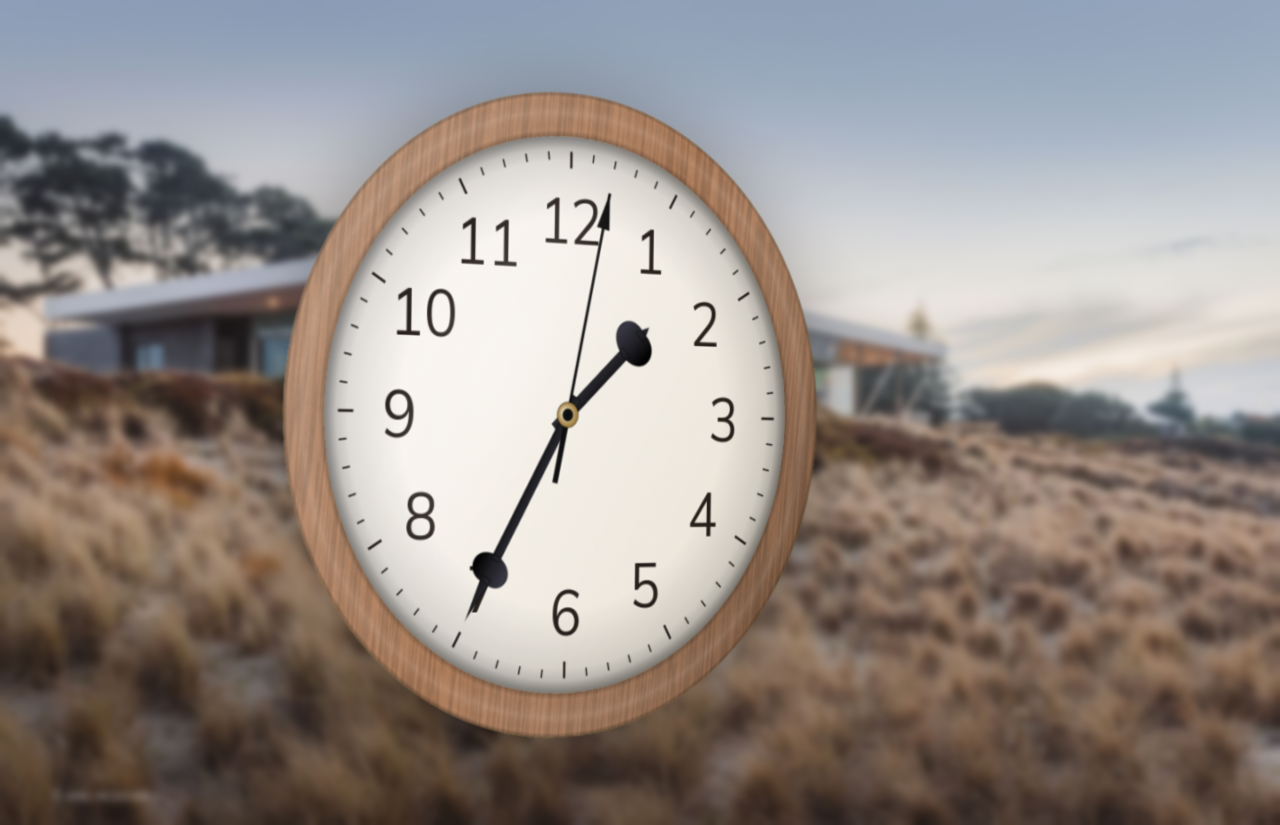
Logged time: 1:35:02
